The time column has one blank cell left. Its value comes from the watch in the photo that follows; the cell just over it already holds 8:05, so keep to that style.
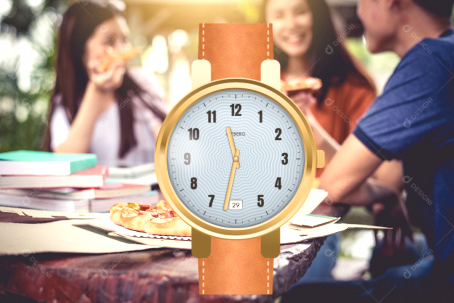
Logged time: 11:32
